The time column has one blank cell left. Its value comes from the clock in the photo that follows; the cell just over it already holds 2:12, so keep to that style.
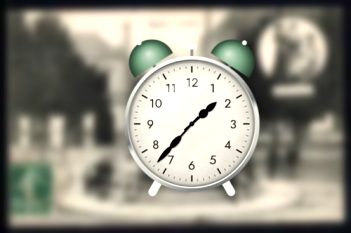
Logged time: 1:37
